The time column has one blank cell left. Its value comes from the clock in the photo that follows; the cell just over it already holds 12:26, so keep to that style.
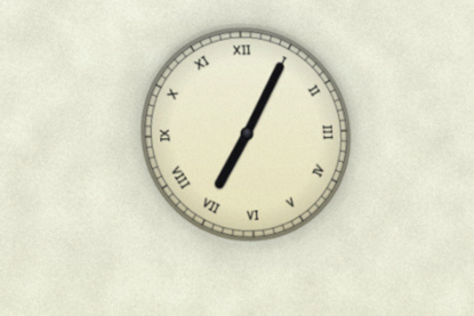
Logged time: 7:05
